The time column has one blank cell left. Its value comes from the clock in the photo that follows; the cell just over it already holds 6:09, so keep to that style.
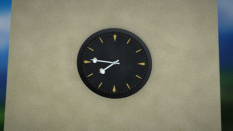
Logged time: 7:46
